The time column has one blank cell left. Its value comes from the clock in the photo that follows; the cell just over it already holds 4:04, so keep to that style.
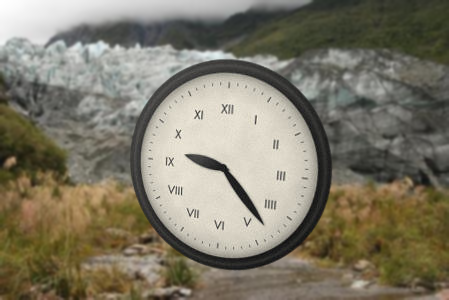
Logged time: 9:23
